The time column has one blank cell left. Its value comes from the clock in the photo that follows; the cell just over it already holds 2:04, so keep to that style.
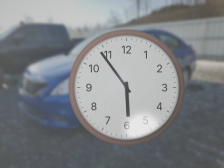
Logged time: 5:54
